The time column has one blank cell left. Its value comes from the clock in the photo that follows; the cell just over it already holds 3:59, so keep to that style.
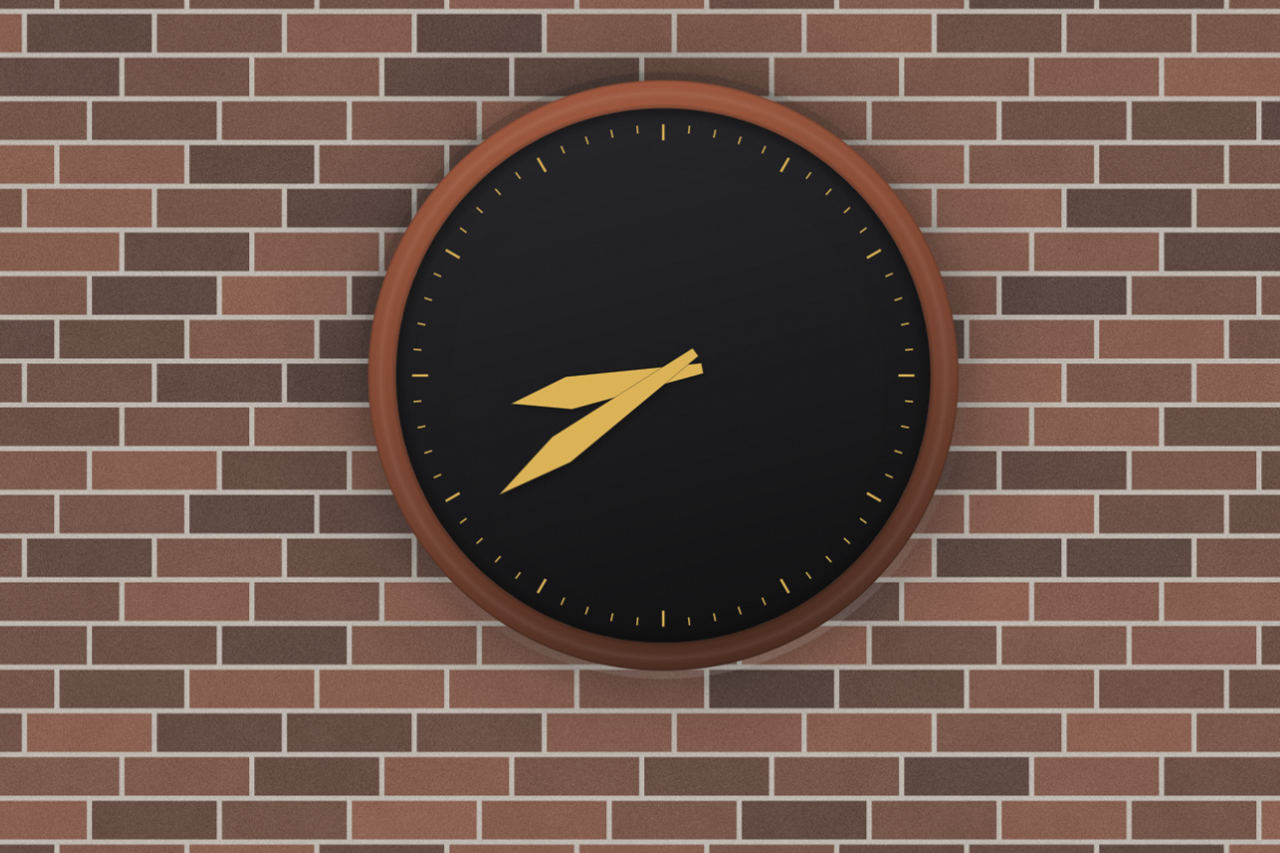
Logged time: 8:39
